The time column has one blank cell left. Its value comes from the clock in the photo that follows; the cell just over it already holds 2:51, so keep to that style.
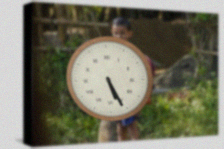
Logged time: 5:26
